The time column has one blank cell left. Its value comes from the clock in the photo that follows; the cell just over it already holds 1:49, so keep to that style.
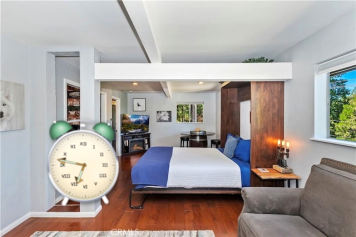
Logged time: 6:47
